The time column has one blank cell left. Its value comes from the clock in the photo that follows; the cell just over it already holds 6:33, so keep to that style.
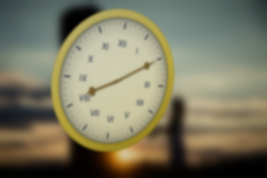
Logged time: 8:10
